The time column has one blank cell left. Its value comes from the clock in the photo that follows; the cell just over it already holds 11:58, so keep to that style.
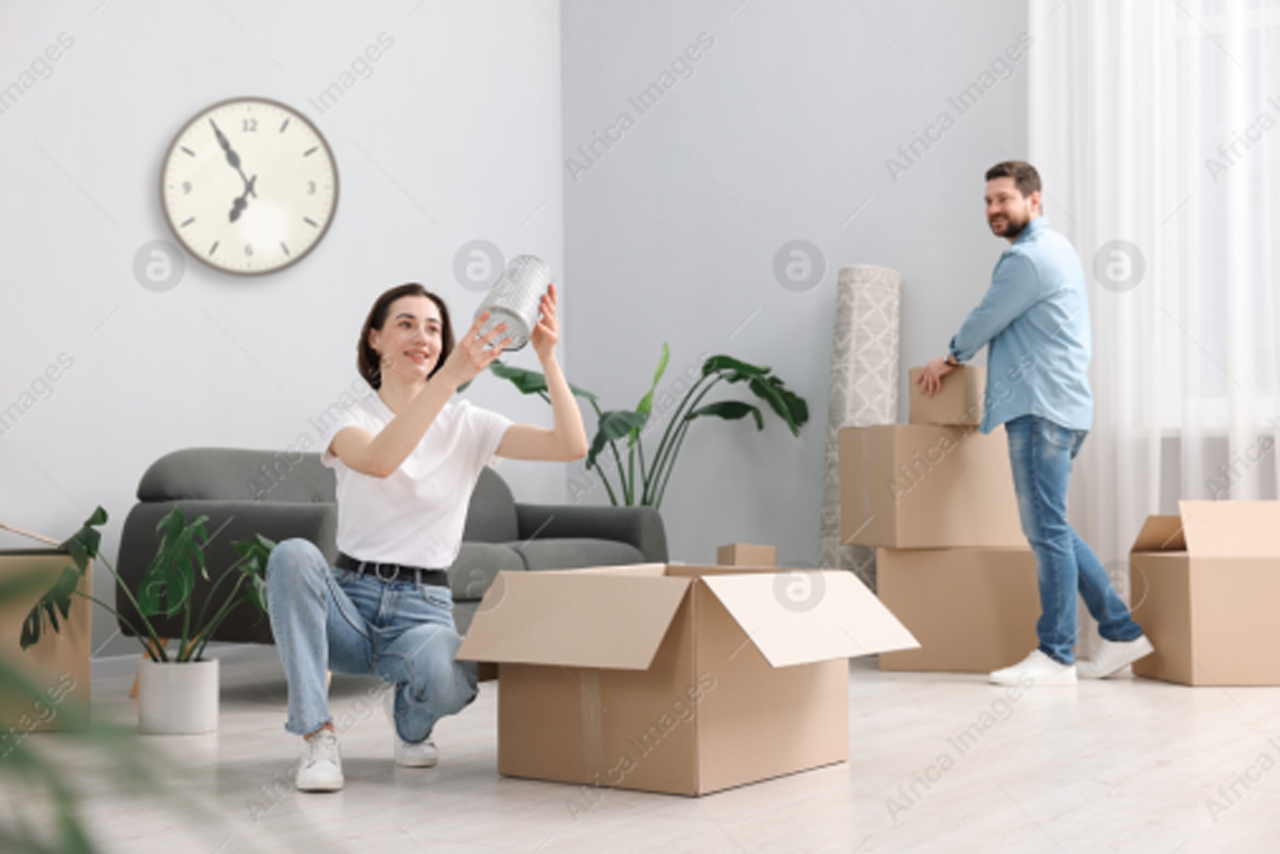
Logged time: 6:55
